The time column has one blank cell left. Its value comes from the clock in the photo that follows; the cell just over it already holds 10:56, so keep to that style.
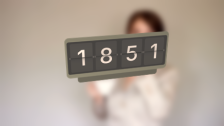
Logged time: 18:51
